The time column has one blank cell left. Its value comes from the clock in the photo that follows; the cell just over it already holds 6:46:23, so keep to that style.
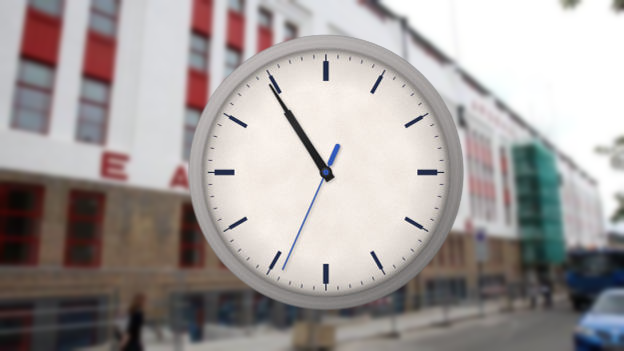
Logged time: 10:54:34
